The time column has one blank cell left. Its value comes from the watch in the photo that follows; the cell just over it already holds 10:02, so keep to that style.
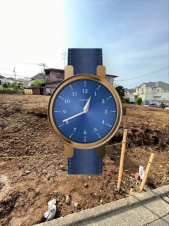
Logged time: 12:41
